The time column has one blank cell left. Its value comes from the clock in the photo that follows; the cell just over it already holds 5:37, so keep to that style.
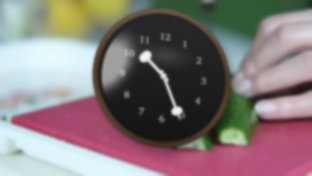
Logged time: 10:26
